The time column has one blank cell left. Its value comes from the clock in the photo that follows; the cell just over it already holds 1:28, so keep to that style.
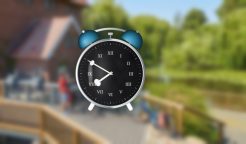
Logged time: 7:50
